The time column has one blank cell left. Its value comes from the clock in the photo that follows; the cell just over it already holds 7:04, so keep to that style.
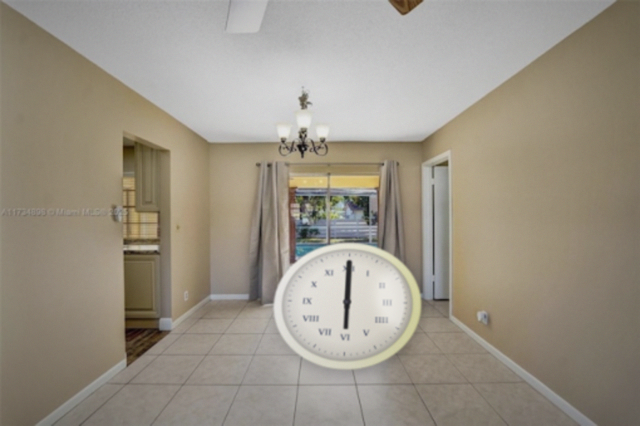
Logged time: 6:00
